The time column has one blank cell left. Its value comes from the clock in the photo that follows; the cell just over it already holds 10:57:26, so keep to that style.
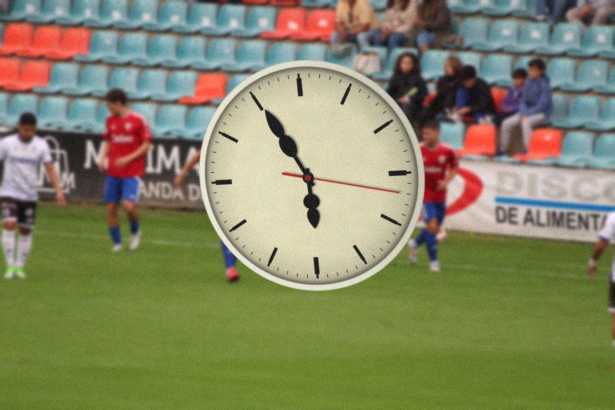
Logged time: 5:55:17
